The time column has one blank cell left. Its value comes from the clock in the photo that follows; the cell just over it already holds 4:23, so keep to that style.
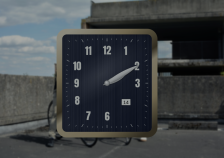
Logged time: 2:10
